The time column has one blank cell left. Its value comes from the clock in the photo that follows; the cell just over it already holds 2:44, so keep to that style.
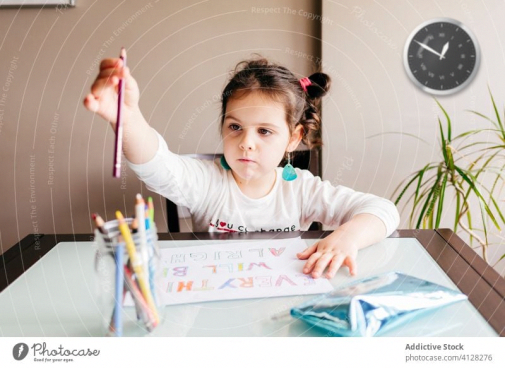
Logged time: 12:50
